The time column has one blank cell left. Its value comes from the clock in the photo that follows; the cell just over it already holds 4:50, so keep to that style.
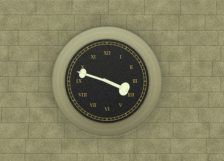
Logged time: 3:48
